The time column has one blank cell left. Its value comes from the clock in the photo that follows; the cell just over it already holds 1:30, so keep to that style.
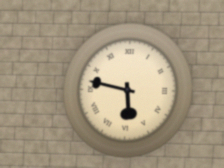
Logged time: 5:47
